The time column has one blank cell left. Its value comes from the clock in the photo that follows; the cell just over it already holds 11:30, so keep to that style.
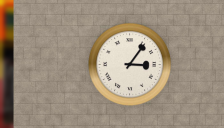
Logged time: 3:06
